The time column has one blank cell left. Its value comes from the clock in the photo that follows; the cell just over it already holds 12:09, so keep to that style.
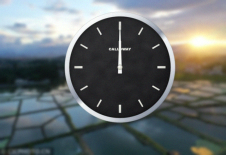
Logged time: 12:00
